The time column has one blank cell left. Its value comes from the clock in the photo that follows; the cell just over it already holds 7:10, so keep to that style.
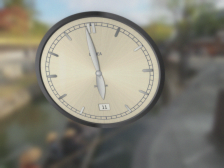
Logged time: 5:59
